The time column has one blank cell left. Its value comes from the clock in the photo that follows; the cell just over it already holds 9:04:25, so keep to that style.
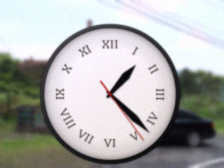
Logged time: 1:22:24
